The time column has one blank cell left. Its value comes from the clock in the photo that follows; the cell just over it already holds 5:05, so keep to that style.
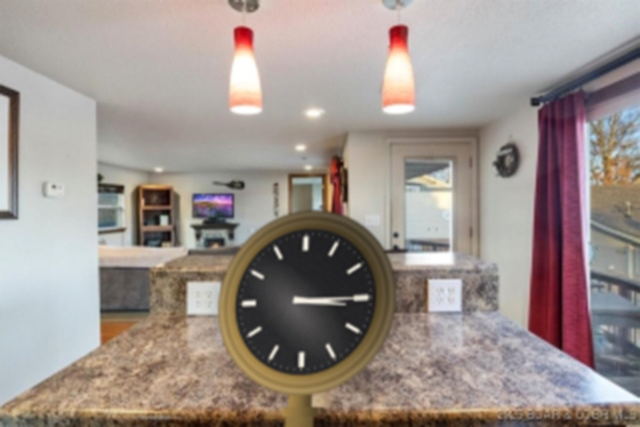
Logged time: 3:15
